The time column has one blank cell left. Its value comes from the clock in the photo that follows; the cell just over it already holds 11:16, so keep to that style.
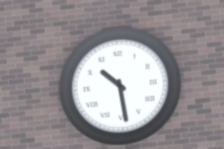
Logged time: 10:29
